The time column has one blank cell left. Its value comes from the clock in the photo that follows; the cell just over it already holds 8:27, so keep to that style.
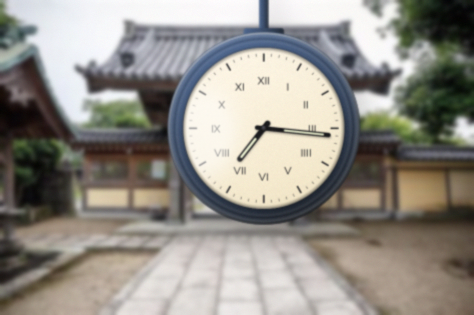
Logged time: 7:16
